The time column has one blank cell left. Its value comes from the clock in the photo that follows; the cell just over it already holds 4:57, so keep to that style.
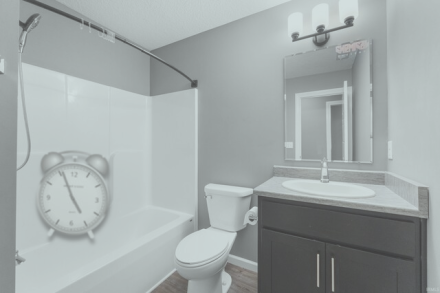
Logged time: 4:56
